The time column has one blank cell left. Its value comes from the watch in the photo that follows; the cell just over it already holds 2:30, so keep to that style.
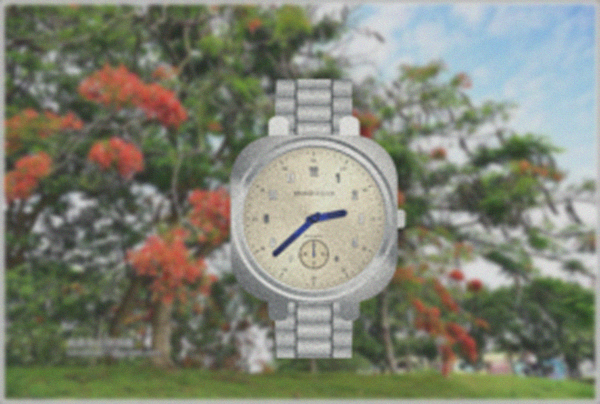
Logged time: 2:38
